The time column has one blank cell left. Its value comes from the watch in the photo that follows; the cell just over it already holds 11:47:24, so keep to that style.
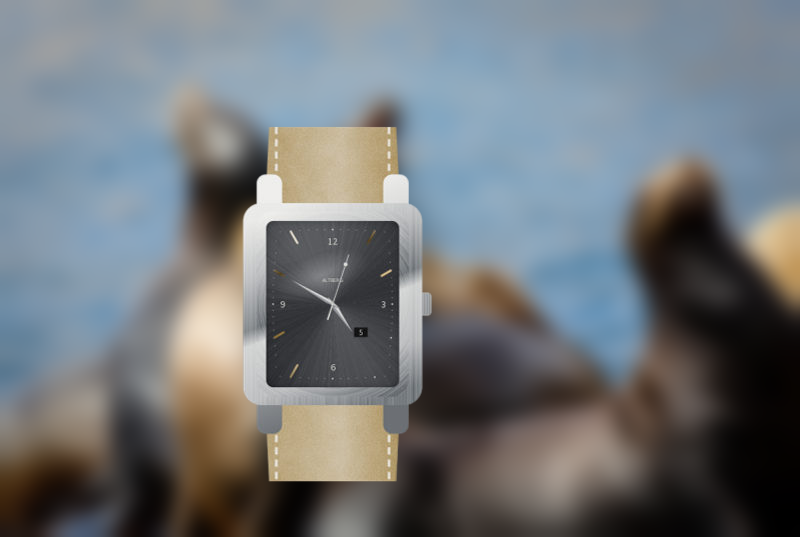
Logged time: 4:50:03
